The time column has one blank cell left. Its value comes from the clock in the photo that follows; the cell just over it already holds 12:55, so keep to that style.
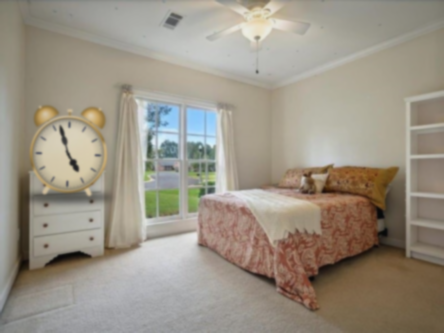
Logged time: 4:57
